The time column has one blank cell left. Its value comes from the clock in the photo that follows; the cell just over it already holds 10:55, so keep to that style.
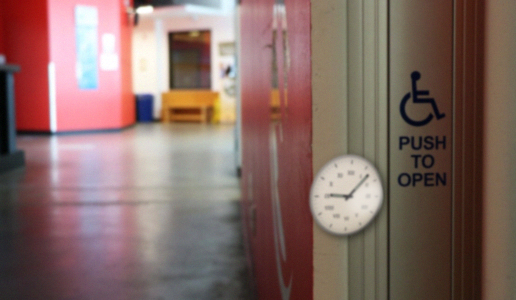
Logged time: 9:07
